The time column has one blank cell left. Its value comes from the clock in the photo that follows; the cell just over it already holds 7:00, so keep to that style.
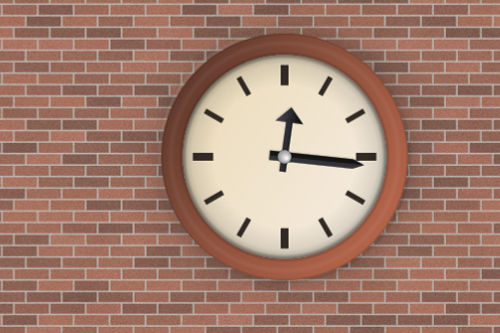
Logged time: 12:16
